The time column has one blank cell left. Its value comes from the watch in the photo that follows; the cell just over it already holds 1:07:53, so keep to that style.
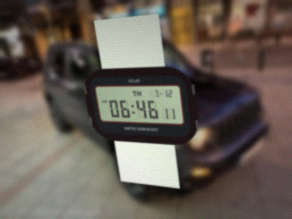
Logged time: 6:46:11
